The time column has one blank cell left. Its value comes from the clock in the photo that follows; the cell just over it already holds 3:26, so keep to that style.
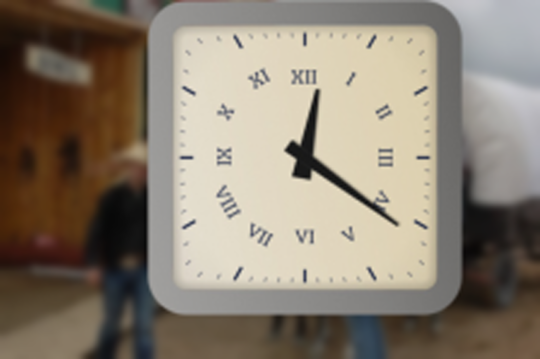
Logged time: 12:21
